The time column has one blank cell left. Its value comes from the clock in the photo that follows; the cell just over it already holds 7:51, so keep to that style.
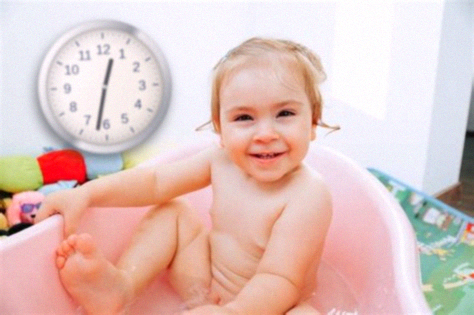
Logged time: 12:32
